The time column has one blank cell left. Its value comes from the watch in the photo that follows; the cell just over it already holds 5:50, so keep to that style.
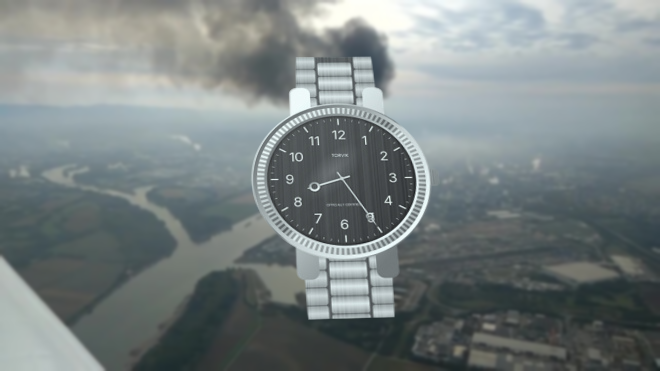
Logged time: 8:25
